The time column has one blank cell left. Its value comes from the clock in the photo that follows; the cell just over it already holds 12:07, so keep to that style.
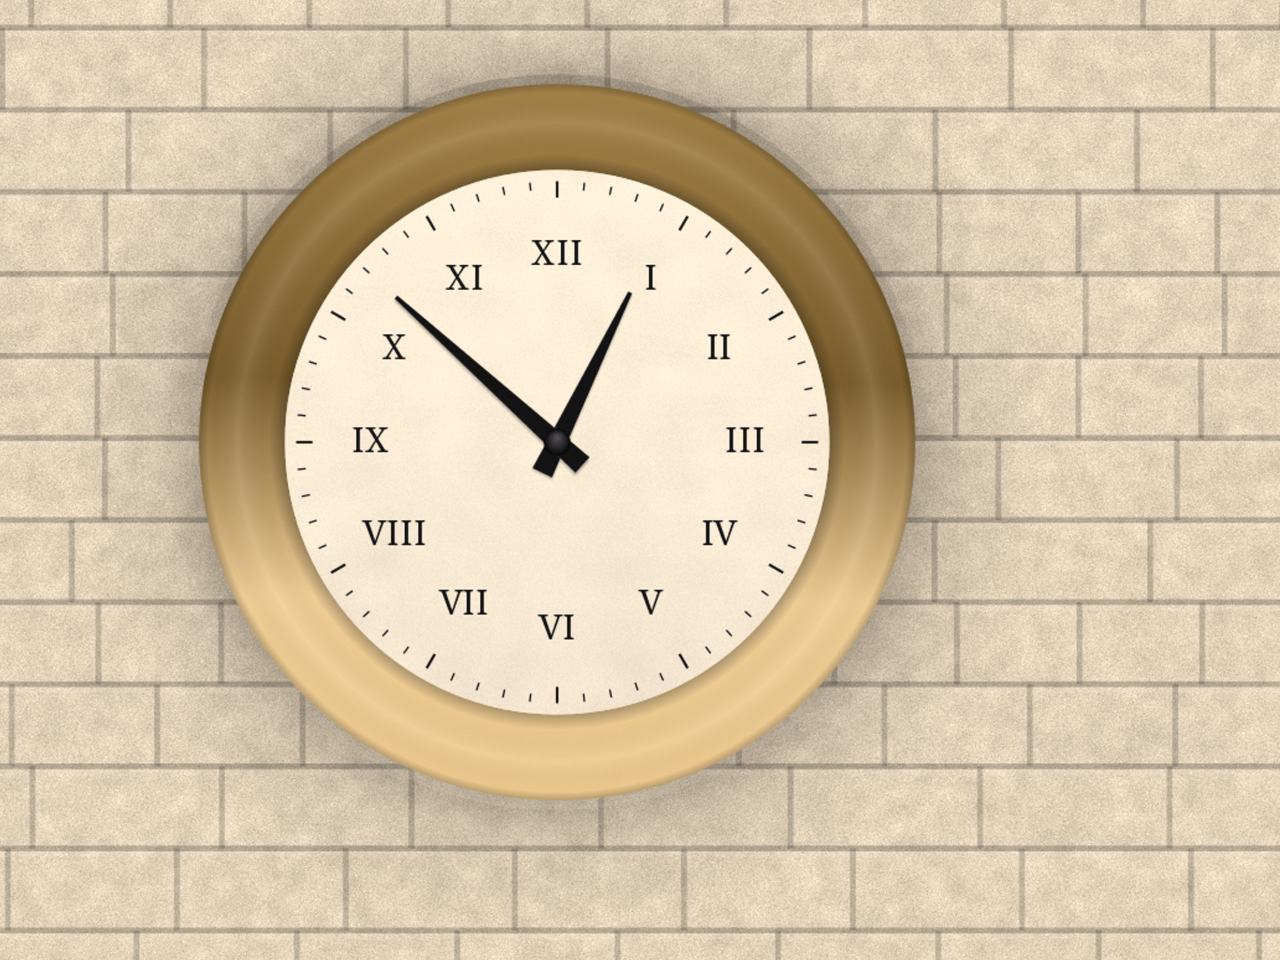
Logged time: 12:52
